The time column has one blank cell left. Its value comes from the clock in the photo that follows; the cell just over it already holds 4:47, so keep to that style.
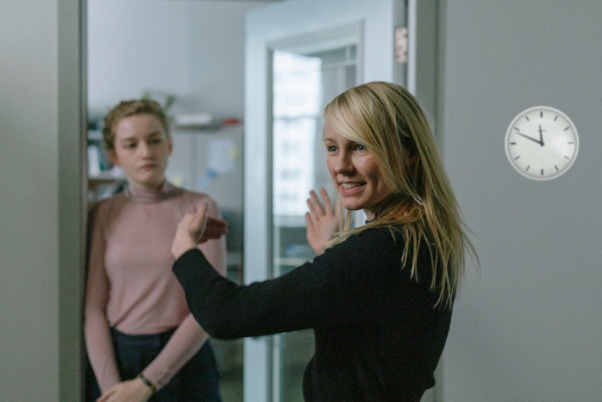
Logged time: 11:49
